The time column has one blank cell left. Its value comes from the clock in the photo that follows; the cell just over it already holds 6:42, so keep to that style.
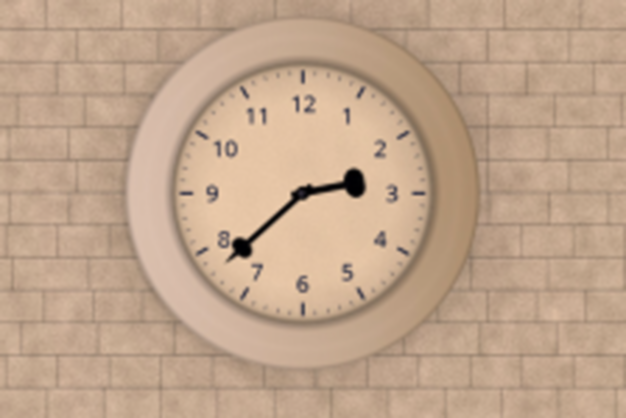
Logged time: 2:38
